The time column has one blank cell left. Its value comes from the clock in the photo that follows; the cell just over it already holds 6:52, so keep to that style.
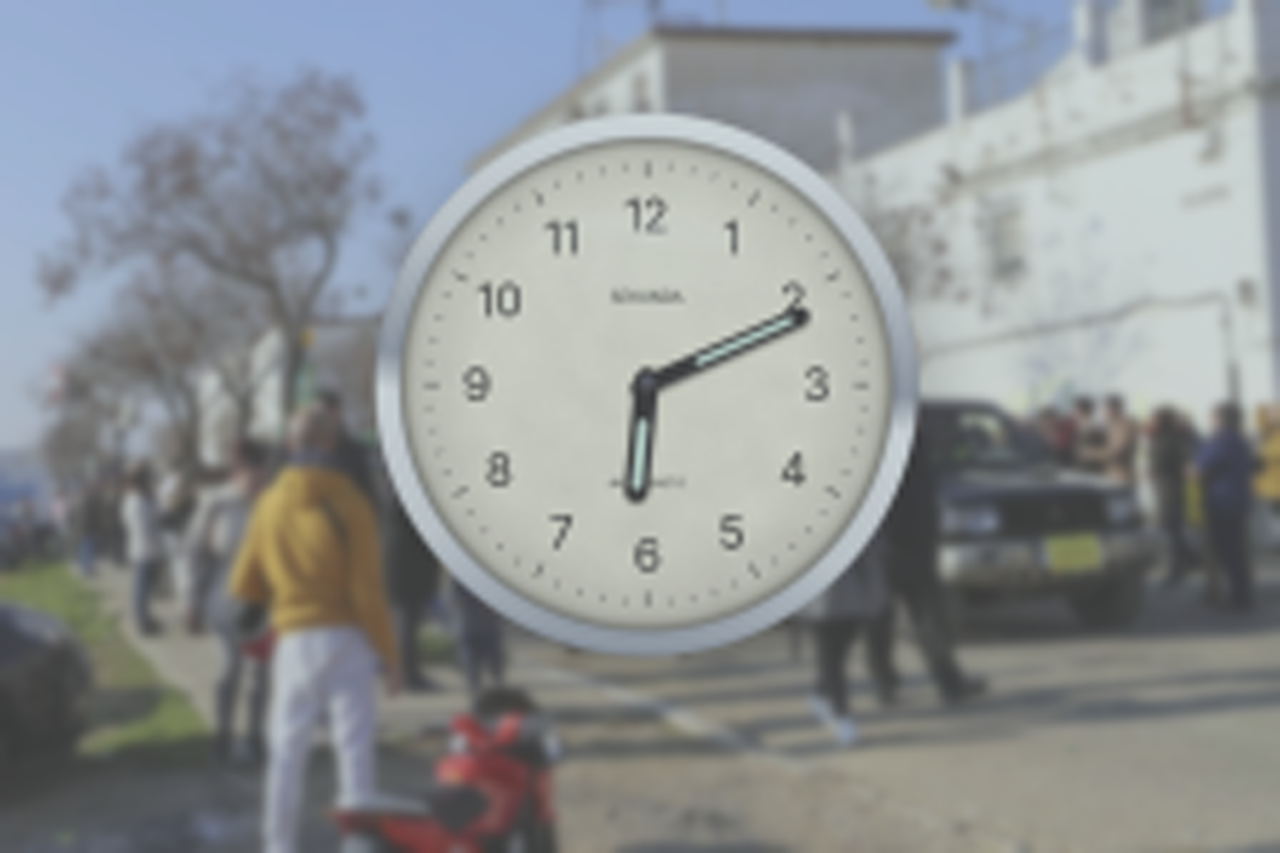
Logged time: 6:11
